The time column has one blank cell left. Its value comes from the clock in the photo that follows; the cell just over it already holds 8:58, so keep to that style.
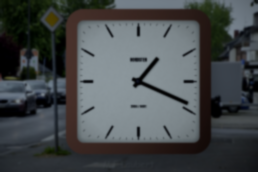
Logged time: 1:19
